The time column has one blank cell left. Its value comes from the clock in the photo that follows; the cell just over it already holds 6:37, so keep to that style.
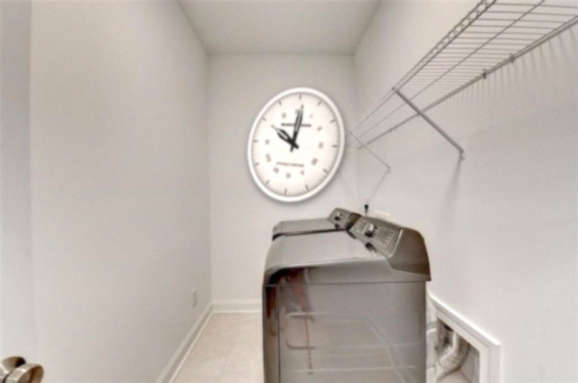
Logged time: 10:01
